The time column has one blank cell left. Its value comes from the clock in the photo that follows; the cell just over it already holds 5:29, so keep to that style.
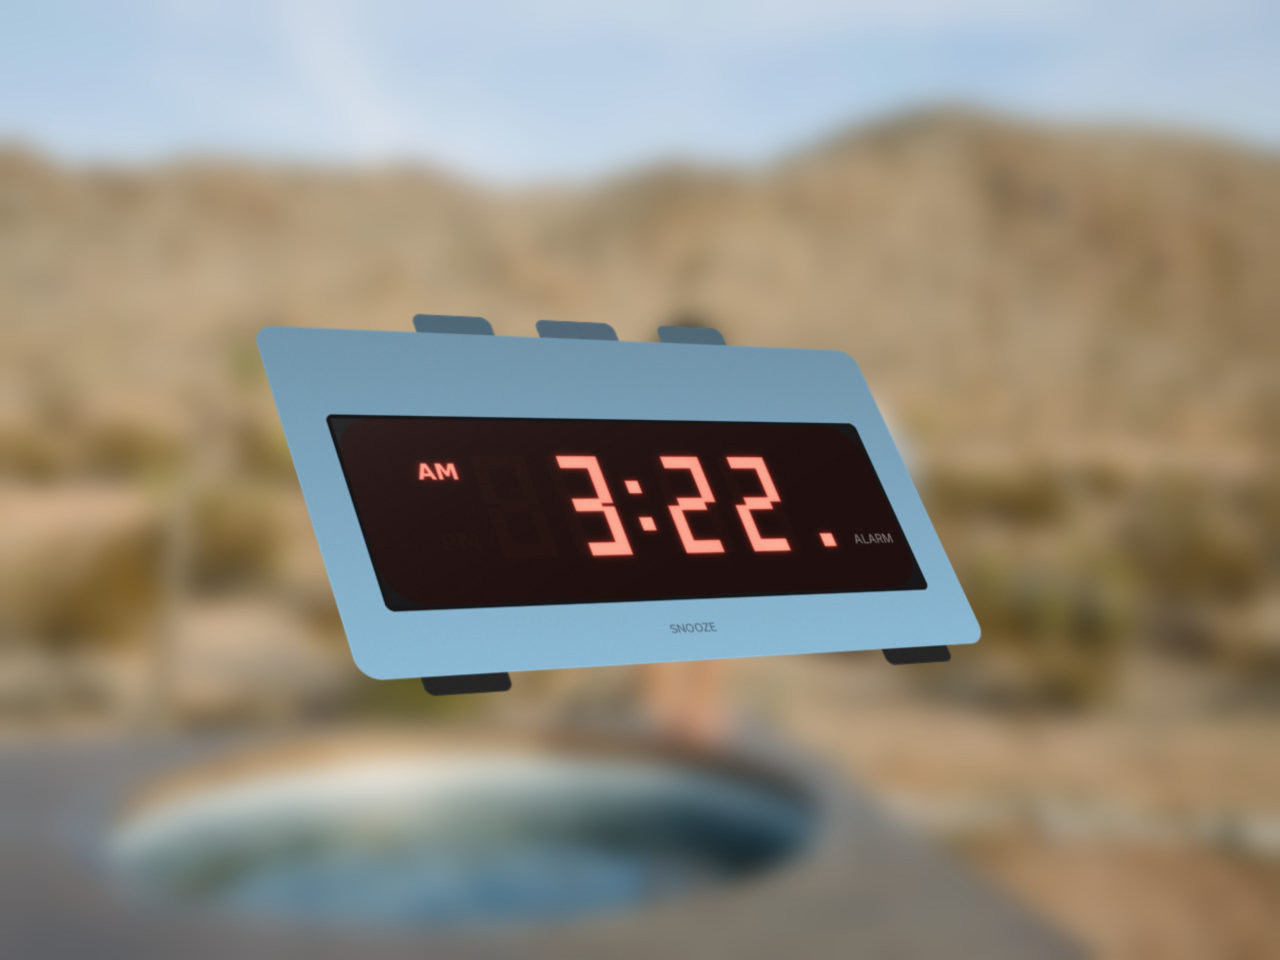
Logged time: 3:22
